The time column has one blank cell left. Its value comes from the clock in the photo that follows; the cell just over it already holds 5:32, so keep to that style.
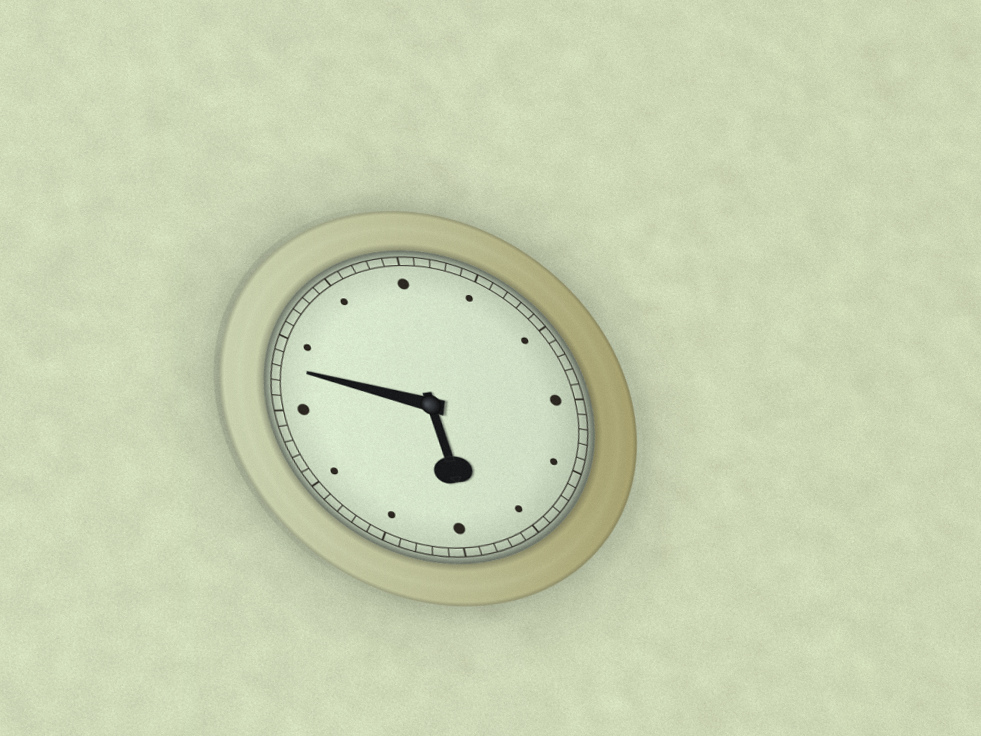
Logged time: 5:48
